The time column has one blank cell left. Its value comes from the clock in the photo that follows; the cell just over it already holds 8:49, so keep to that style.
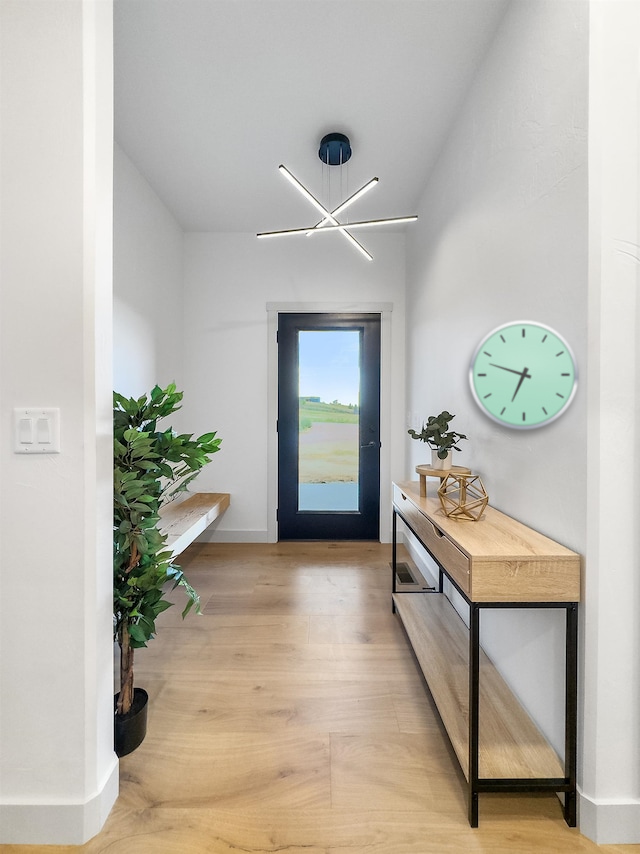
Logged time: 6:48
